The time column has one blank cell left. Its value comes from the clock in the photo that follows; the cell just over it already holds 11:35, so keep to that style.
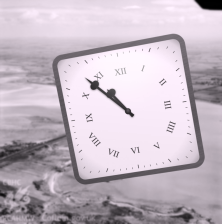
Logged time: 10:53
